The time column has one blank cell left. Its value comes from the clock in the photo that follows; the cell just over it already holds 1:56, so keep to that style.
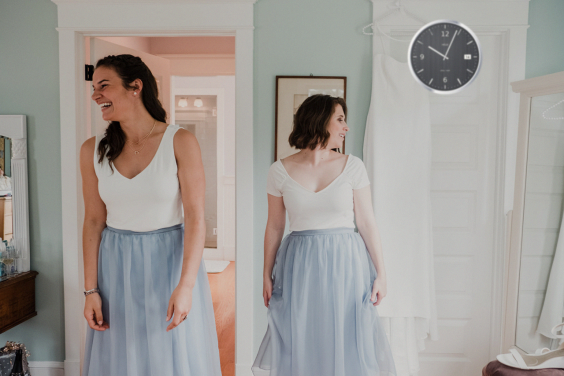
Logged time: 10:04
